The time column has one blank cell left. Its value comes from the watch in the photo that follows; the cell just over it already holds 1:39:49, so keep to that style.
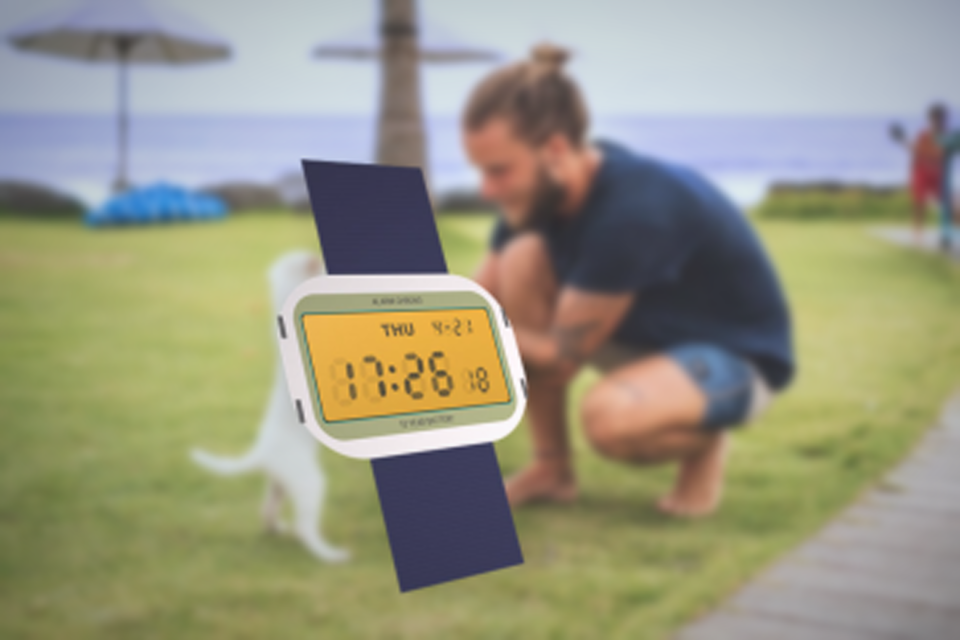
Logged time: 17:26:18
